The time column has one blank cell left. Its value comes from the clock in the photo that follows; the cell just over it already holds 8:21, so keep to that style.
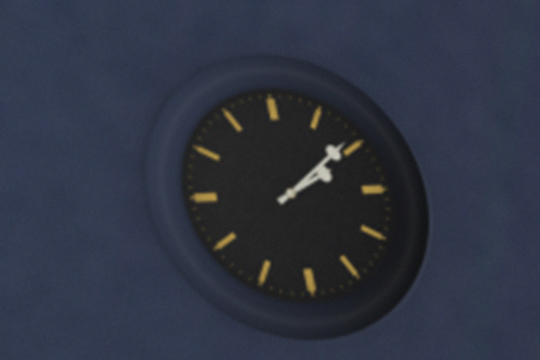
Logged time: 2:09
